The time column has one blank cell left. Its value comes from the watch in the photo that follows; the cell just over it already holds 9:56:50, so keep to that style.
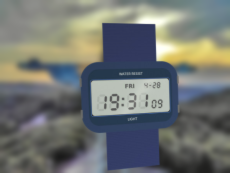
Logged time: 19:31:09
